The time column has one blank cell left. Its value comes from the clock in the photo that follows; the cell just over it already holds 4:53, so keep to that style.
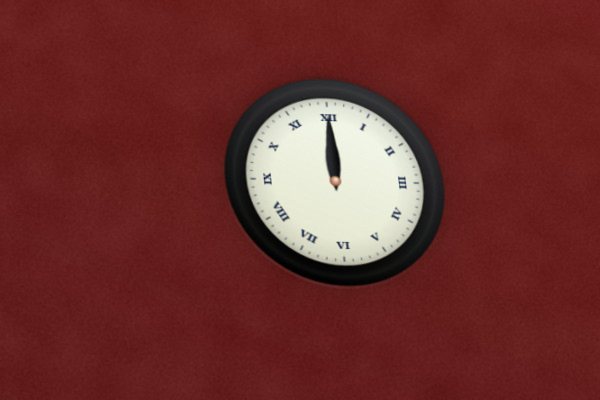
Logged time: 12:00
